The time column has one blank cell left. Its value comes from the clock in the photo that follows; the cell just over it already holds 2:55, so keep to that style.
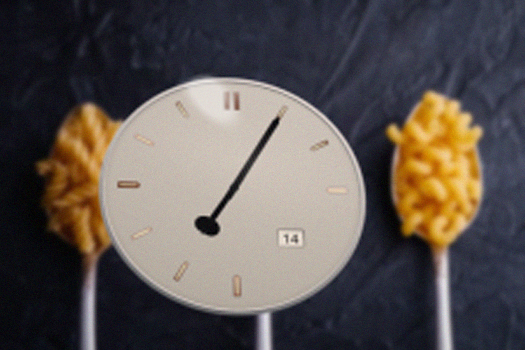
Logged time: 7:05
